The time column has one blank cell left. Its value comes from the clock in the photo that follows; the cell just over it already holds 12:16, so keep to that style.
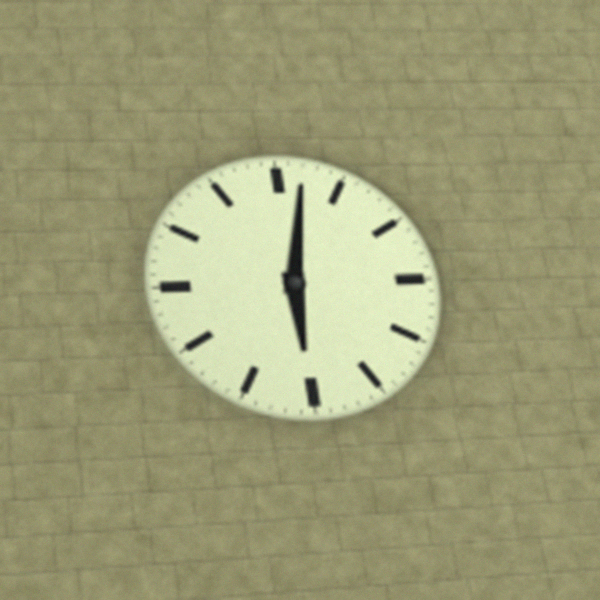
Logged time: 6:02
